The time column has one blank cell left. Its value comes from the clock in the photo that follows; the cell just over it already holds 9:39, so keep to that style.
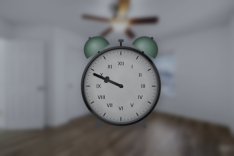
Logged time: 9:49
